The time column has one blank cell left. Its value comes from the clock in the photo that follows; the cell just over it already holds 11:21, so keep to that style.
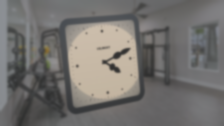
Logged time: 4:12
